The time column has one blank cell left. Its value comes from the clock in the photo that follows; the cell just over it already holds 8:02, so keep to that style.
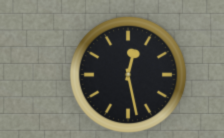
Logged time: 12:28
